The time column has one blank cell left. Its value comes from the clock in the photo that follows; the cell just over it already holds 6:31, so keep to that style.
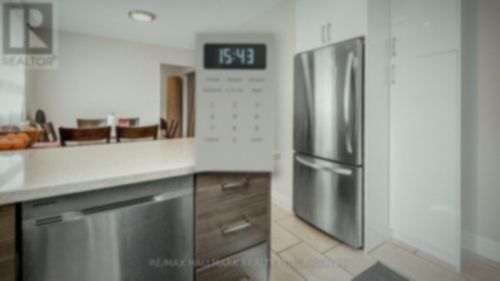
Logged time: 15:43
